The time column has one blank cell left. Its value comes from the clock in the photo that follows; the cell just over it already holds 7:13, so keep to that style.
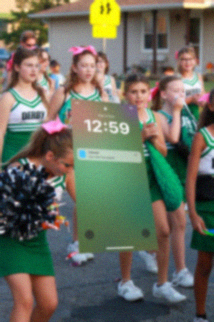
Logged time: 12:59
